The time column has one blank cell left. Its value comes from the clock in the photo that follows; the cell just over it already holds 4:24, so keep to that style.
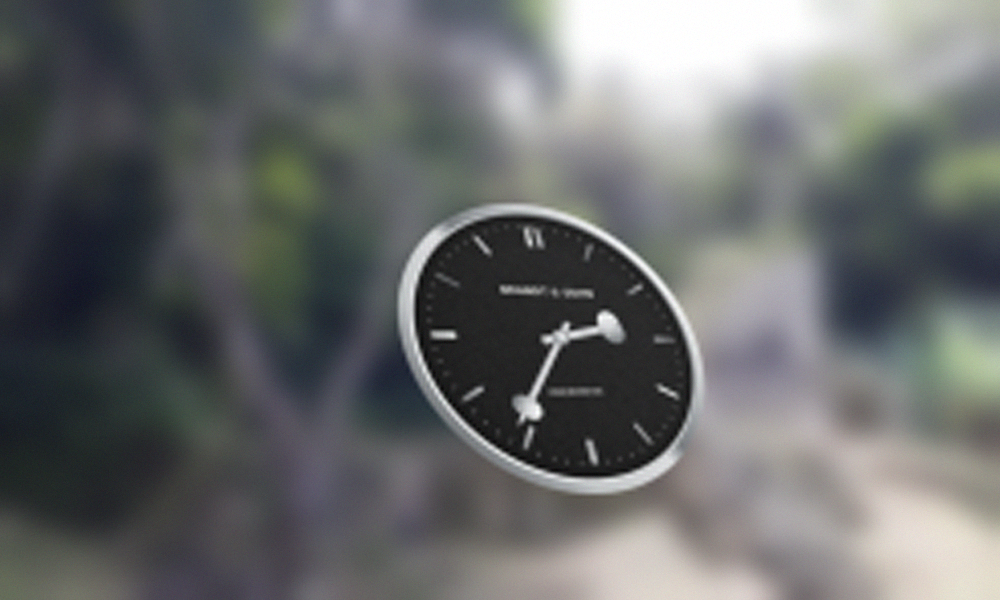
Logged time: 2:36
